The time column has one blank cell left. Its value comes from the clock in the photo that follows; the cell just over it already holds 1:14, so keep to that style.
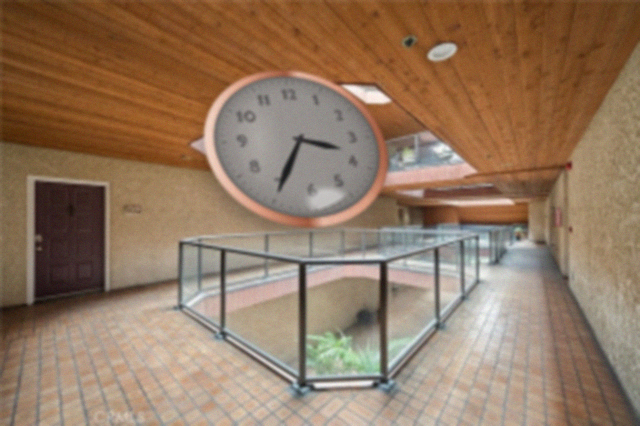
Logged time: 3:35
